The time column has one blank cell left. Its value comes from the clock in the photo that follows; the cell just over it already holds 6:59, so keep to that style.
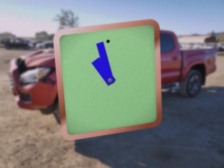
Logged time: 10:58
